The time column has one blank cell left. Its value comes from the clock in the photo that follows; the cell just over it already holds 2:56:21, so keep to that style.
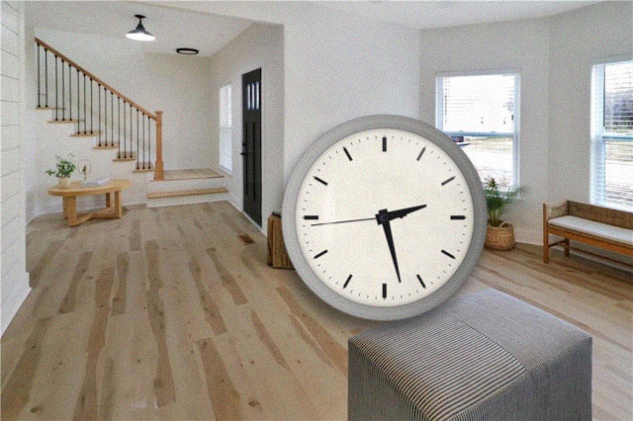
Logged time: 2:27:44
